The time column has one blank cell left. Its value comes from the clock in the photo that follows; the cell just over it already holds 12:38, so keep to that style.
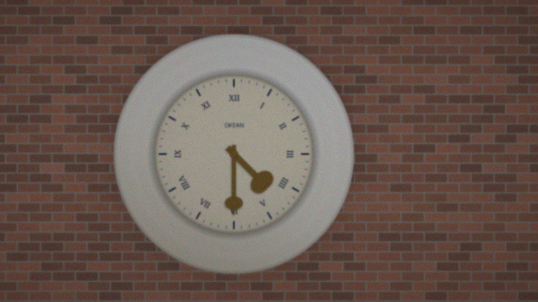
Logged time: 4:30
